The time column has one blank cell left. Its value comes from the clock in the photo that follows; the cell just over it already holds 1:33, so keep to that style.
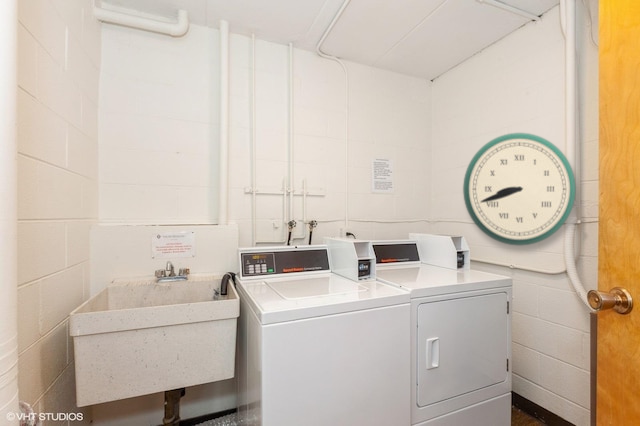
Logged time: 8:42
